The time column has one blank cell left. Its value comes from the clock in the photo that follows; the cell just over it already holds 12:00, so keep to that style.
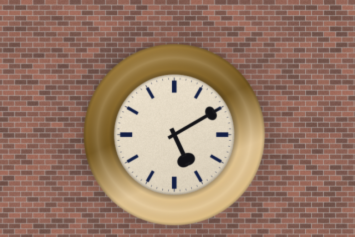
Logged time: 5:10
